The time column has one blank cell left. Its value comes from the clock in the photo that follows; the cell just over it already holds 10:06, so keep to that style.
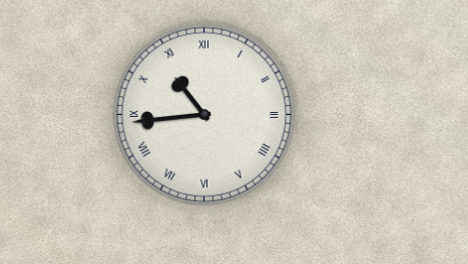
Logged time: 10:44
